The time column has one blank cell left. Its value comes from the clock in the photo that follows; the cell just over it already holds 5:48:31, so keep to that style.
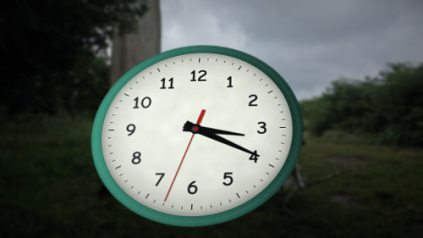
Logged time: 3:19:33
